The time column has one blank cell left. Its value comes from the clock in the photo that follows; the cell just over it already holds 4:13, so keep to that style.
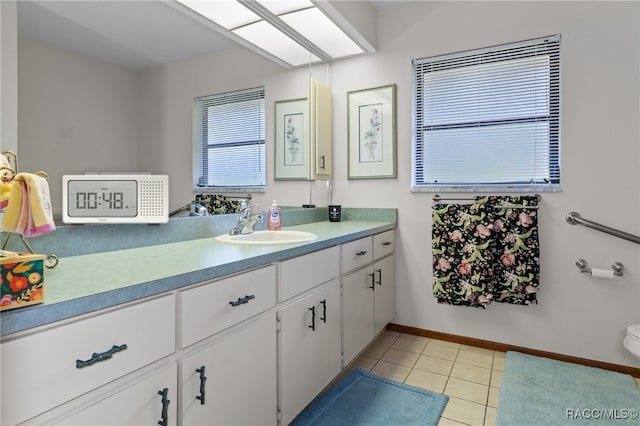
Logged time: 0:48
